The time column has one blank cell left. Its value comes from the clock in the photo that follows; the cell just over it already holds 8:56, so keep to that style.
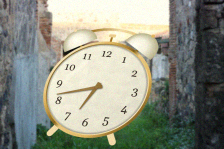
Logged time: 6:42
